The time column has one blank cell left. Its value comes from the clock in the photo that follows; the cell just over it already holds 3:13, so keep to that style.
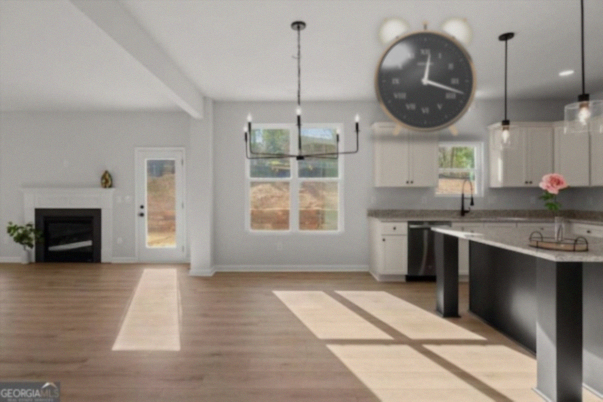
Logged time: 12:18
